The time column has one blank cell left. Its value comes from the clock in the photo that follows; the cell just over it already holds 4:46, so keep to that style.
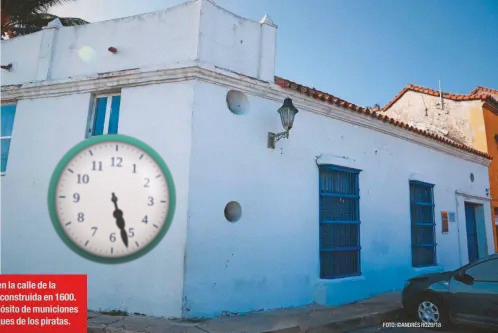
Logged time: 5:27
